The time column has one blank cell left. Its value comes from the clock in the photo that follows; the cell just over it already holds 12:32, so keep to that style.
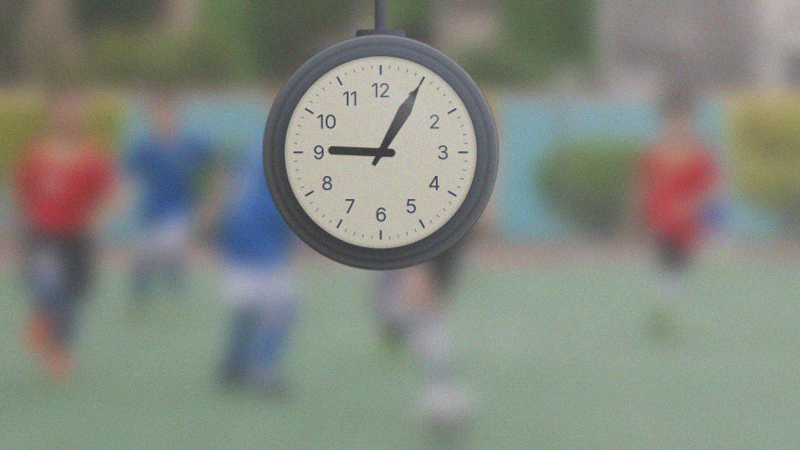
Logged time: 9:05
